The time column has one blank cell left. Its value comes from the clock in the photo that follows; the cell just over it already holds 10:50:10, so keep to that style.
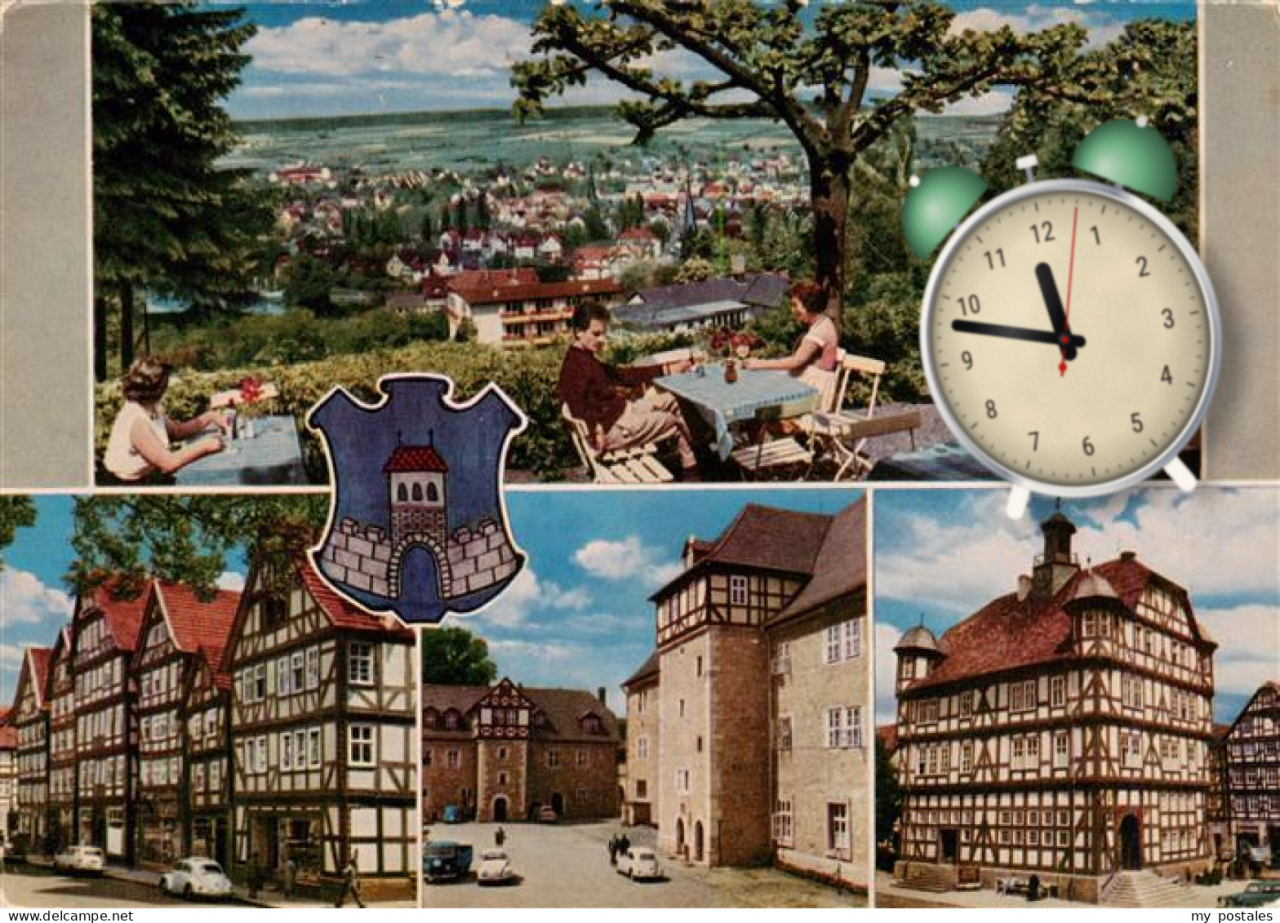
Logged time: 11:48:03
